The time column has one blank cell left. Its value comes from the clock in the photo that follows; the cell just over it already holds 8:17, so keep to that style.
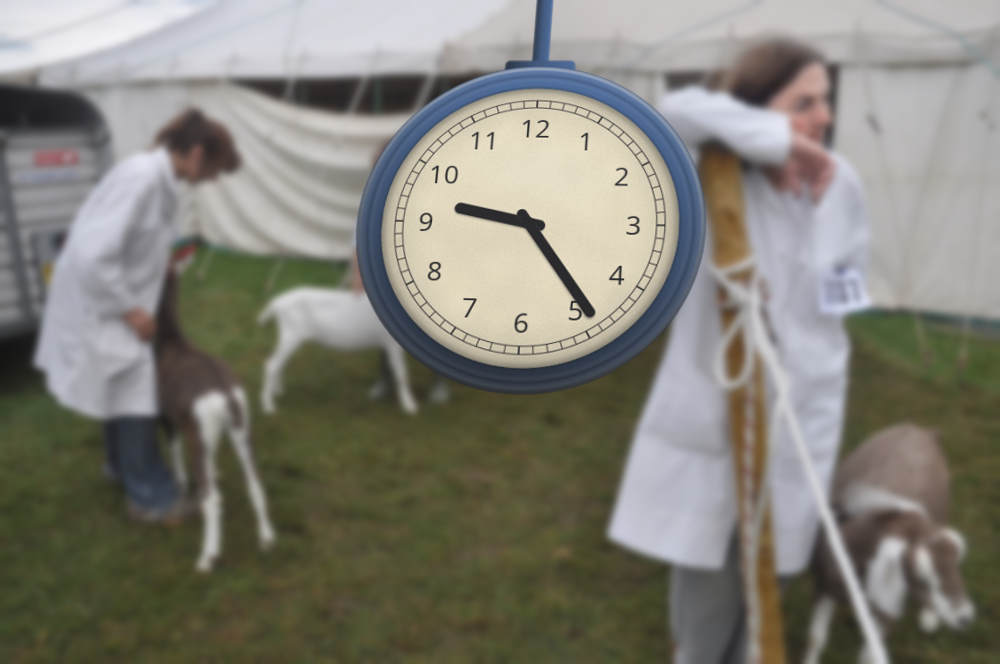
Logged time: 9:24
